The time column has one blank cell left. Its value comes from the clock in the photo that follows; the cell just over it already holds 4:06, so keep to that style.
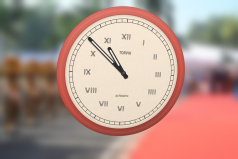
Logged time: 10:52
